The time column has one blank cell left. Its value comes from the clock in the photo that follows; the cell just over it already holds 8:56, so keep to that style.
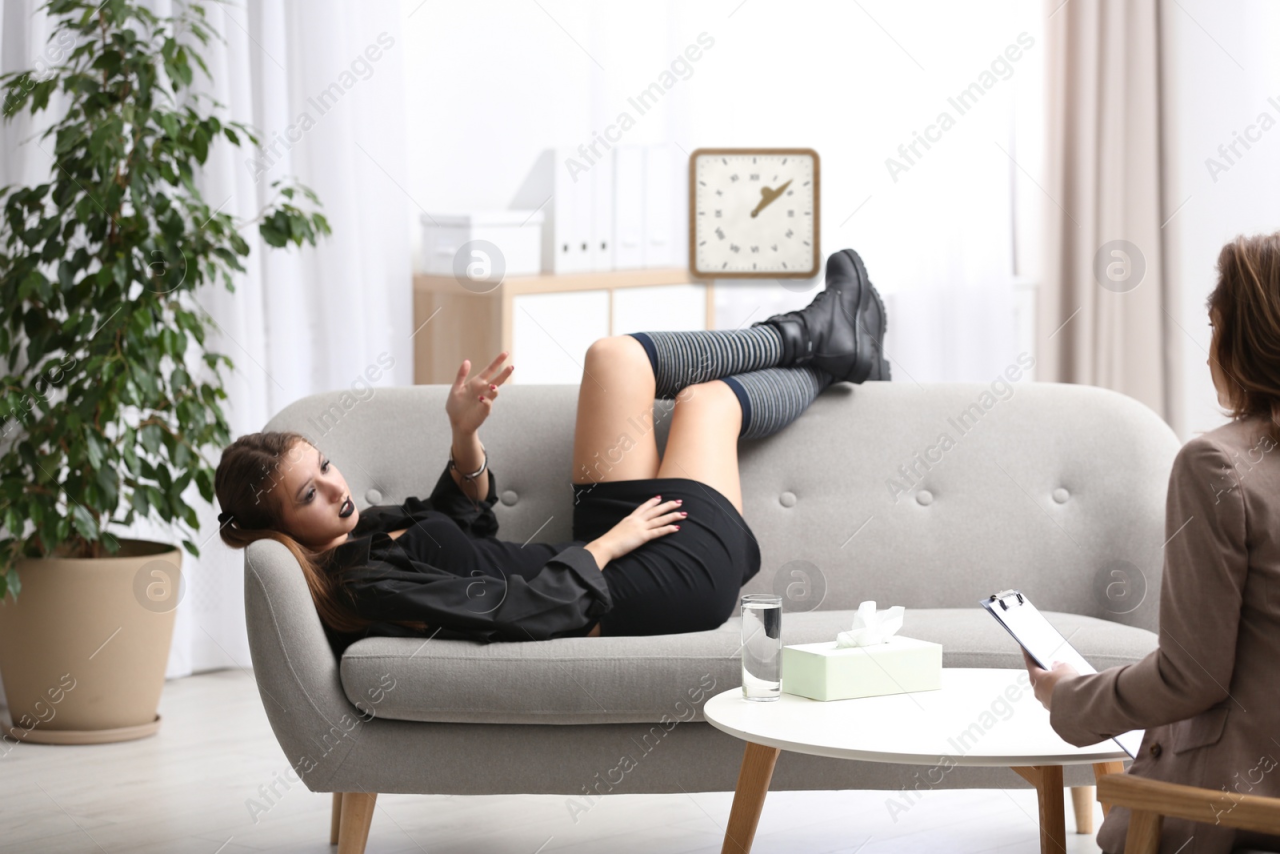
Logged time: 1:08
